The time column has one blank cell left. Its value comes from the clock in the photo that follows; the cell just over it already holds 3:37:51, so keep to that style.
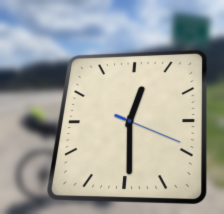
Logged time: 12:29:19
